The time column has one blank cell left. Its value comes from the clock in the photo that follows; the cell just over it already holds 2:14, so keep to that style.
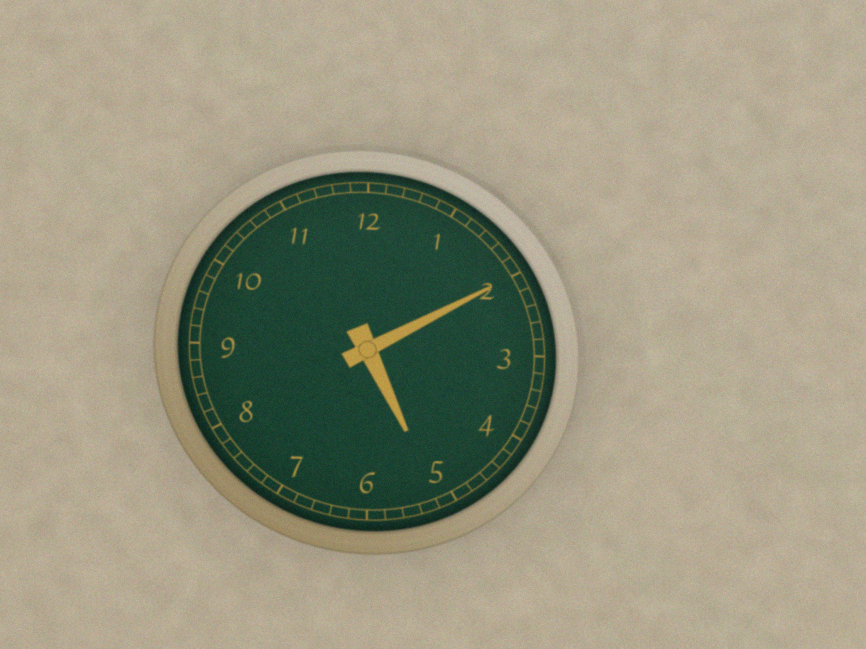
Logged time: 5:10
